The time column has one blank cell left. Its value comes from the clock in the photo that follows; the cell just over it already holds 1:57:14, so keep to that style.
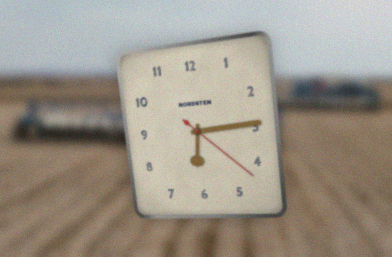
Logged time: 6:14:22
